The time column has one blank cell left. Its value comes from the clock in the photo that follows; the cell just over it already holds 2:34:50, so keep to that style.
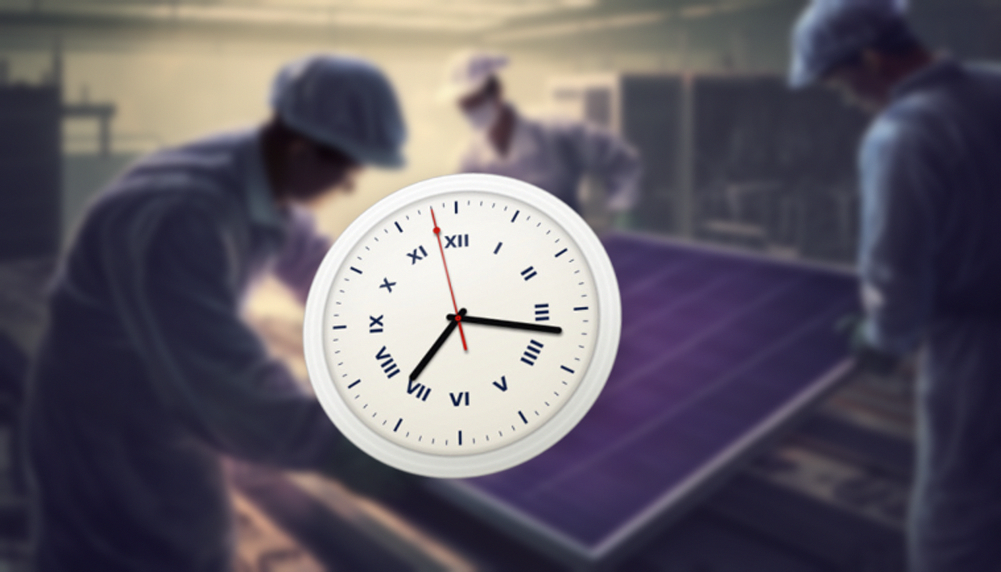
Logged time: 7:16:58
